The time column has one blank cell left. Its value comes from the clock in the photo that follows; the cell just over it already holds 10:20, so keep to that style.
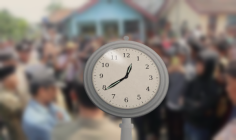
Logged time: 12:39
